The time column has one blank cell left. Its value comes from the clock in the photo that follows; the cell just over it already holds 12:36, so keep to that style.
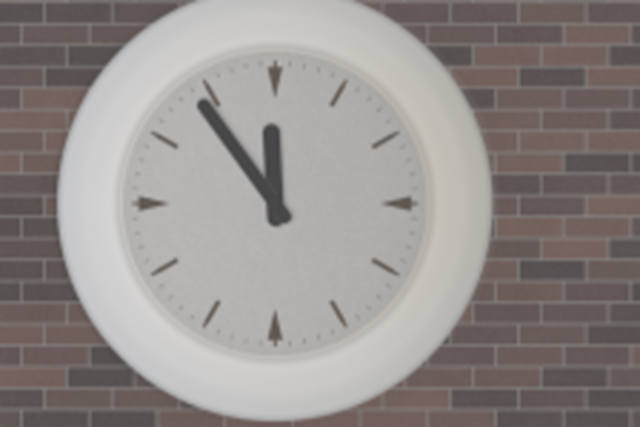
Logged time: 11:54
